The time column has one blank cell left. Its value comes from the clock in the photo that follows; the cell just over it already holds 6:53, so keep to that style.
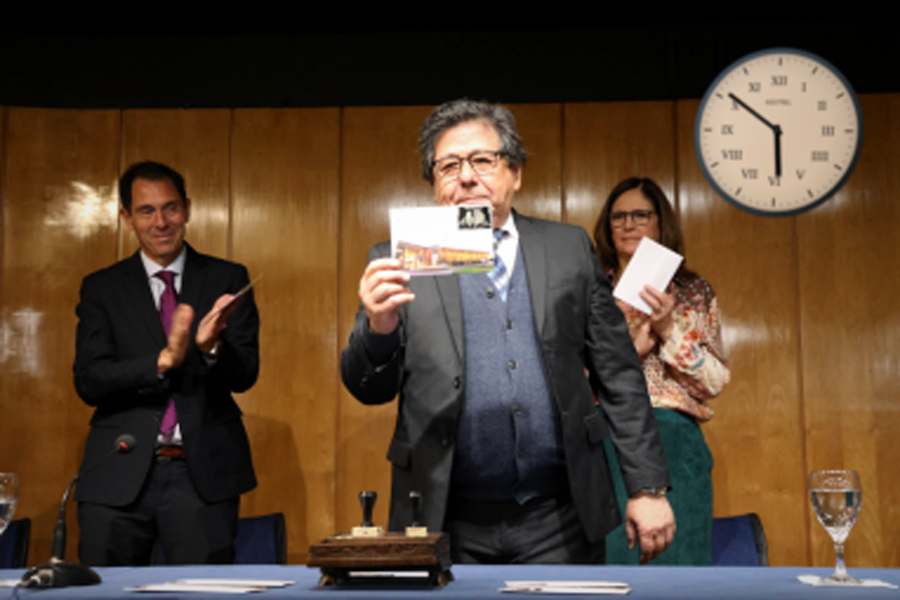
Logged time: 5:51
